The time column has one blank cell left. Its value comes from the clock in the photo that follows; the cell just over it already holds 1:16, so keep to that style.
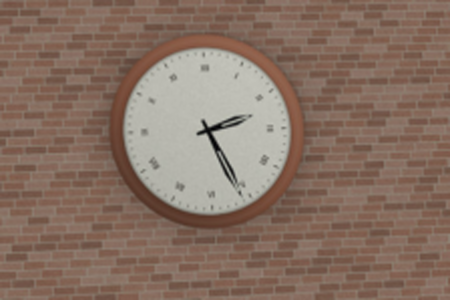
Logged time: 2:26
